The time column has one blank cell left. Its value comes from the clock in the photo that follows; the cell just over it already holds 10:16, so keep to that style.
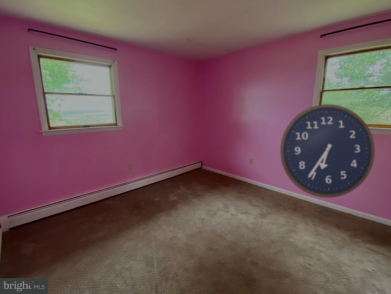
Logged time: 6:36
